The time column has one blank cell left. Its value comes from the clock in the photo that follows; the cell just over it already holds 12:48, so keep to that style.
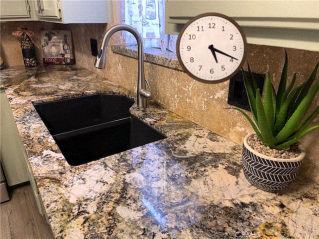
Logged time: 5:19
